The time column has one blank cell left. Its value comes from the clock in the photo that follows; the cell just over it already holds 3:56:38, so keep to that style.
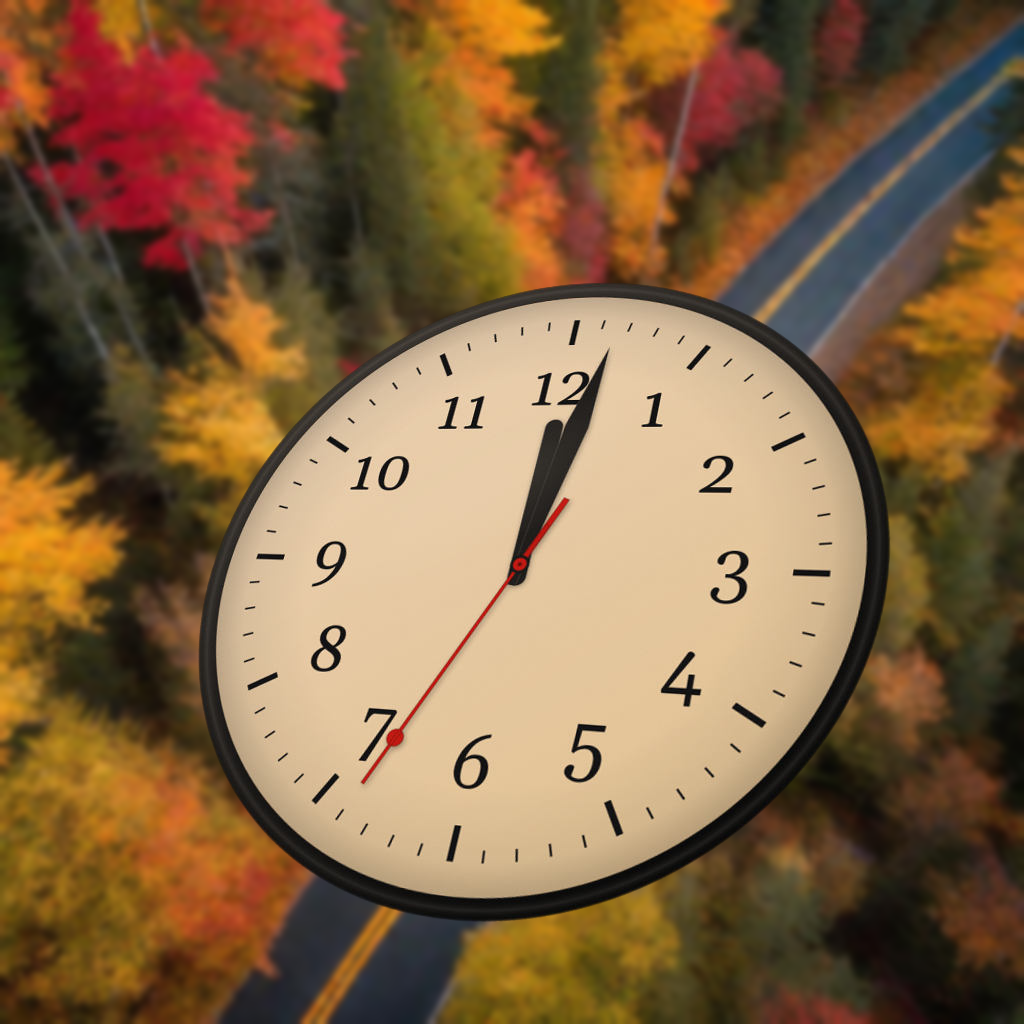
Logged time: 12:01:34
